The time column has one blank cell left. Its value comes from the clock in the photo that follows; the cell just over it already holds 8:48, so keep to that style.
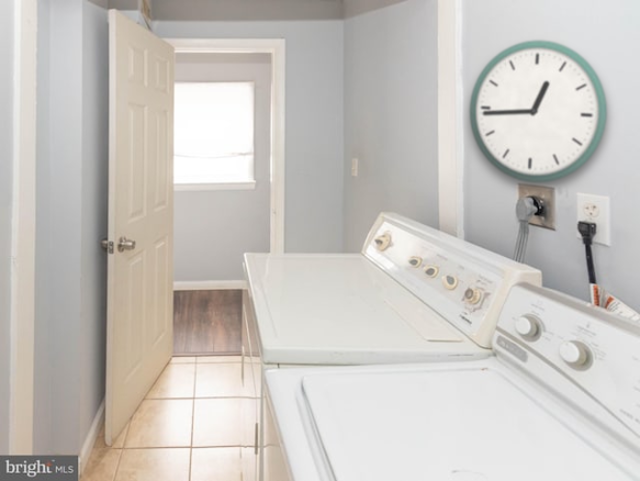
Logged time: 12:44
